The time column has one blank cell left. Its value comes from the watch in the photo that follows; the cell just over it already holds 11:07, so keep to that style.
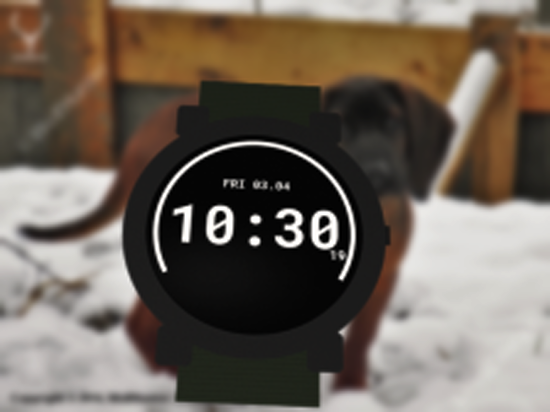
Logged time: 10:30
